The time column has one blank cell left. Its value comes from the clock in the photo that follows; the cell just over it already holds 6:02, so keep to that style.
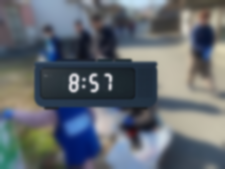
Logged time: 8:57
